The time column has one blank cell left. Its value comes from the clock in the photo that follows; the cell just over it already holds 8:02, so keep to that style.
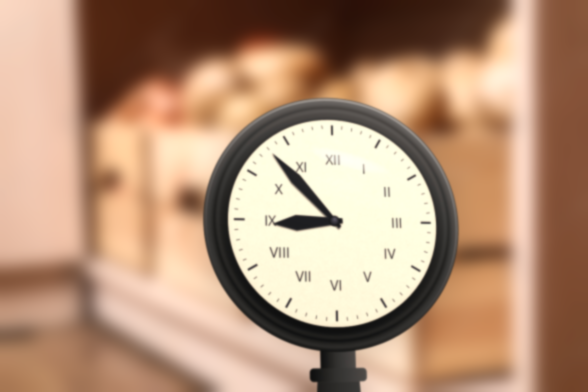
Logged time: 8:53
